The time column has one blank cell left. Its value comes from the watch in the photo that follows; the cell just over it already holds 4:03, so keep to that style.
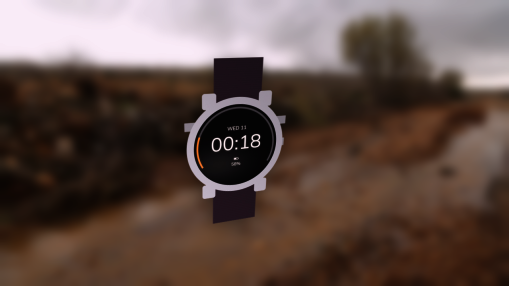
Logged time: 0:18
